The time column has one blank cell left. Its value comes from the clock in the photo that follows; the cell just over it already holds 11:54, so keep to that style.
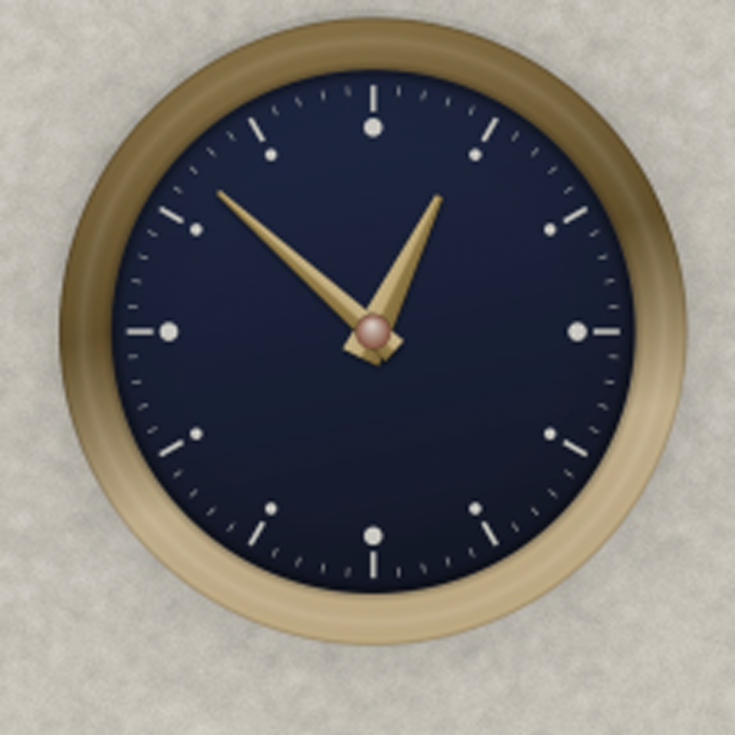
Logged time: 12:52
